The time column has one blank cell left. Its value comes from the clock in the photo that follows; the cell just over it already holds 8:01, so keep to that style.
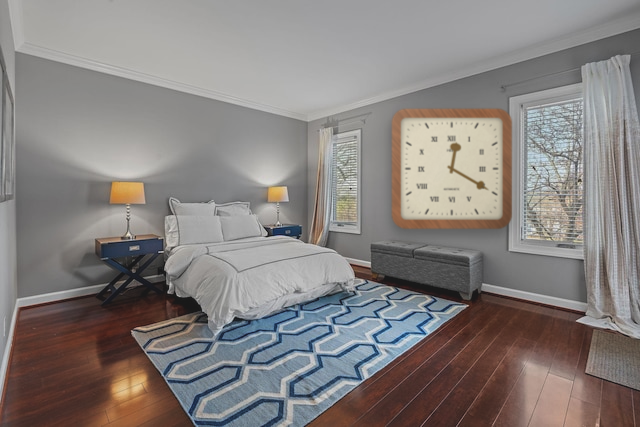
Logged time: 12:20
